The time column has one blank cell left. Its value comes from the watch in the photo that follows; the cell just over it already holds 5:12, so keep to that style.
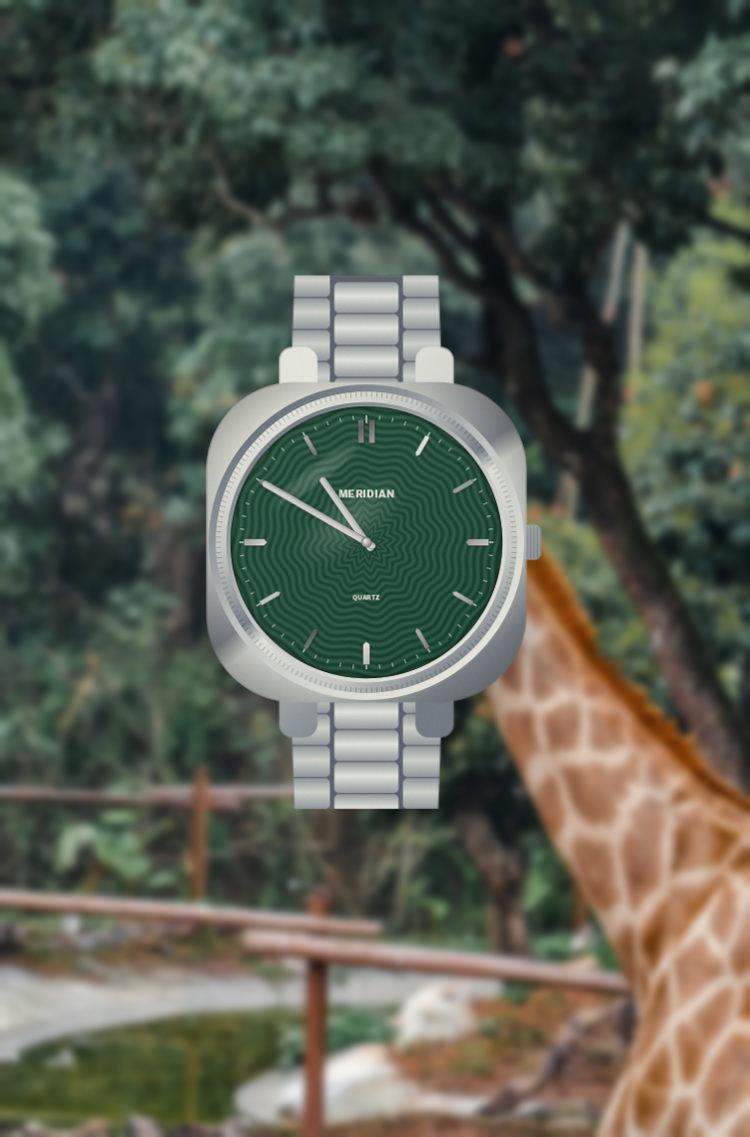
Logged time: 10:50
